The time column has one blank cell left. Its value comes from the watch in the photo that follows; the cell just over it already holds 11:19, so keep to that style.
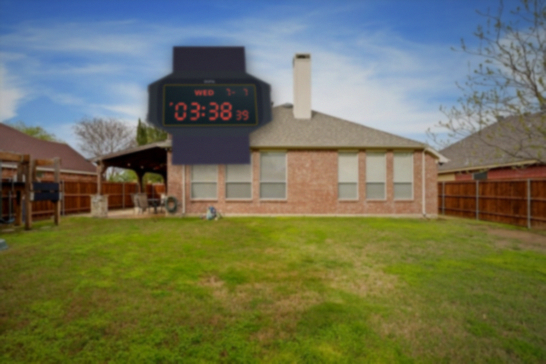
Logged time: 3:38
